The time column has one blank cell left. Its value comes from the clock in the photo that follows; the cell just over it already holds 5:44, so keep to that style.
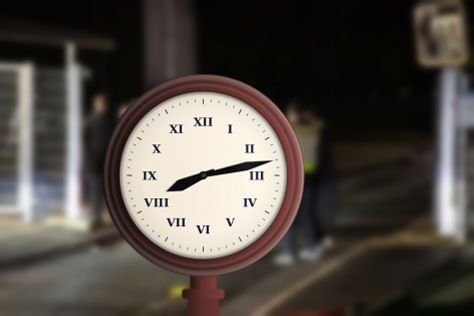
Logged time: 8:13
